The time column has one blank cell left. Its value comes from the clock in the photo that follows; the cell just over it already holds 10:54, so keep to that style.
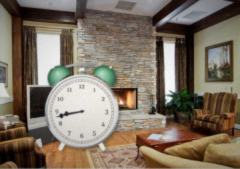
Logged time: 8:43
